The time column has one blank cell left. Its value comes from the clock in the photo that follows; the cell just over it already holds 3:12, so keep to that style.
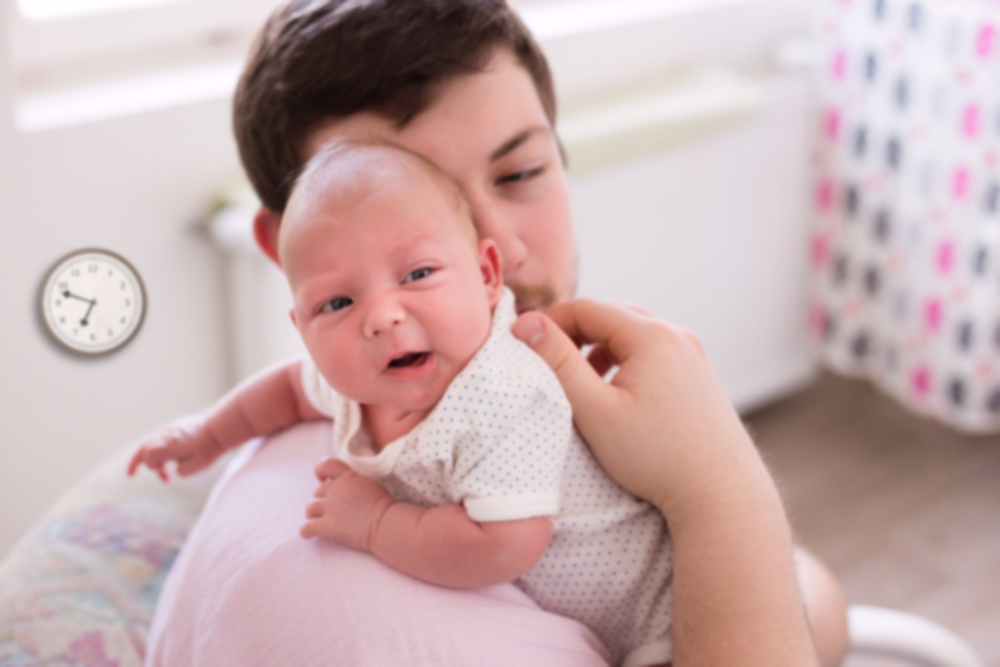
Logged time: 6:48
